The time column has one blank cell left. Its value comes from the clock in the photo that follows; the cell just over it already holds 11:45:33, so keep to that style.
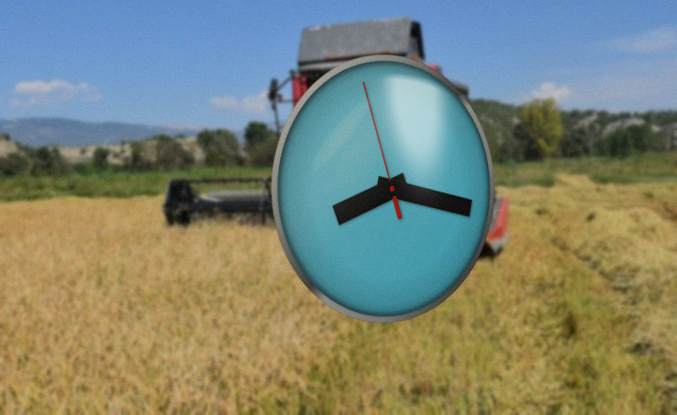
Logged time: 8:16:57
